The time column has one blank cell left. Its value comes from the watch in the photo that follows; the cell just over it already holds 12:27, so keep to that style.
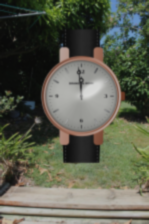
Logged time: 11:59
